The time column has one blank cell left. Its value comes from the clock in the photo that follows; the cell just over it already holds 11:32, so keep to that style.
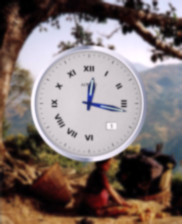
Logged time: 12:17
